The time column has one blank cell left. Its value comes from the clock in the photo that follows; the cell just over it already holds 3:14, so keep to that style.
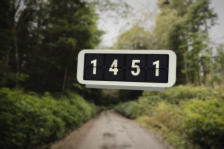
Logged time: 14:51
